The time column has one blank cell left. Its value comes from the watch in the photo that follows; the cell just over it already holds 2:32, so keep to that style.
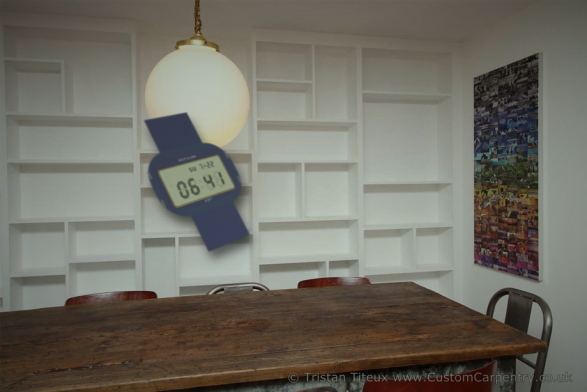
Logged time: 6:41
